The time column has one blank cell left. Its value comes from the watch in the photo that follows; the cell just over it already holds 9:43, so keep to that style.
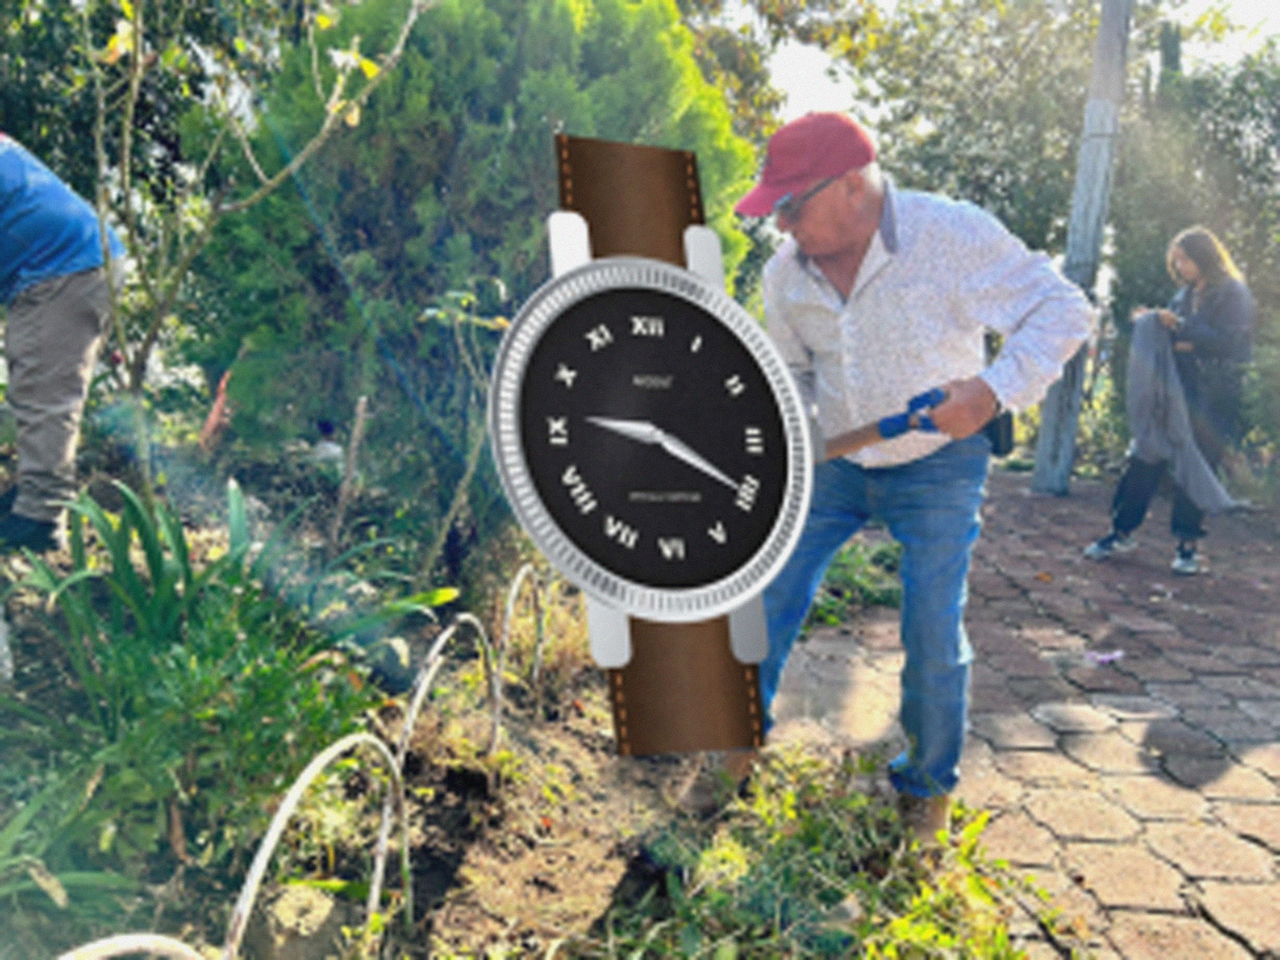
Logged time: 9:20
